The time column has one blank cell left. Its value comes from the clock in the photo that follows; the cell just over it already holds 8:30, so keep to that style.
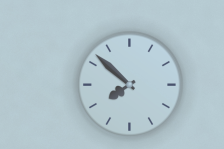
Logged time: 7:52
